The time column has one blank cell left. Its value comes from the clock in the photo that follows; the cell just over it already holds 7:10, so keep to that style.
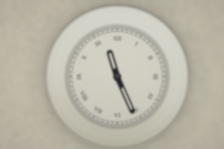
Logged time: 11:26
